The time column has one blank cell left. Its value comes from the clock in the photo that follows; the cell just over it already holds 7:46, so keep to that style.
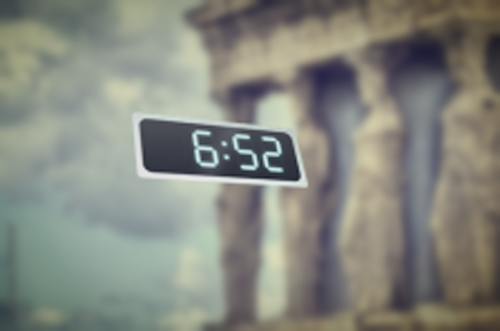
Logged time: 6:52
